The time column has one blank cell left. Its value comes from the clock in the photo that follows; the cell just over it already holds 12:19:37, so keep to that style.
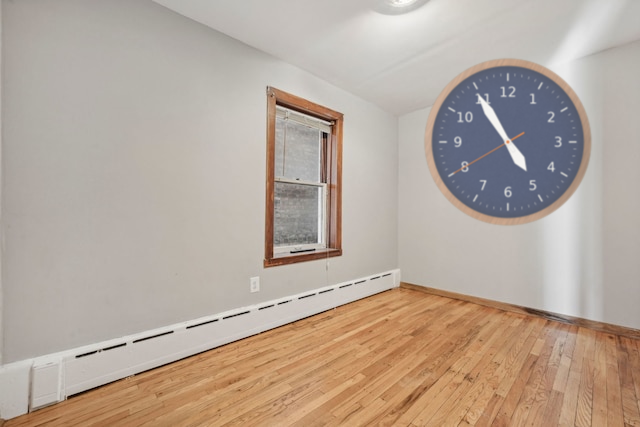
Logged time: 4:54:40
